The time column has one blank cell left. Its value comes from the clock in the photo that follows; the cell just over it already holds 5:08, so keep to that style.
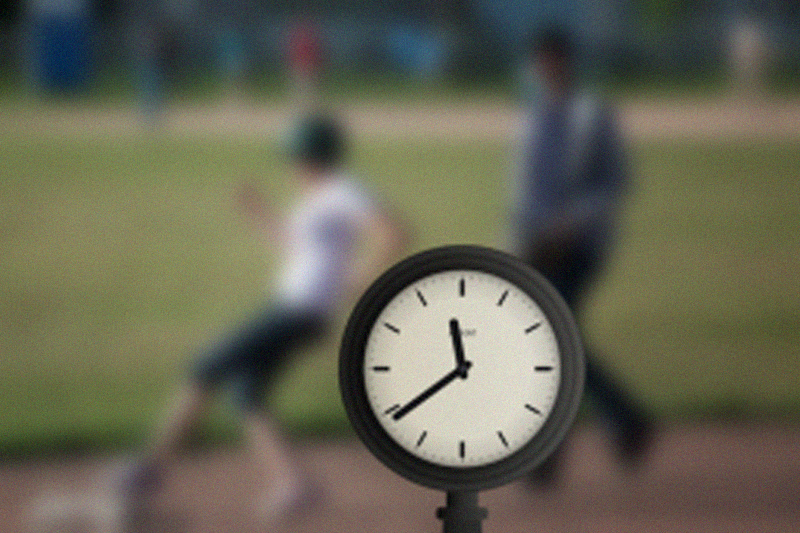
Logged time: 11:39
